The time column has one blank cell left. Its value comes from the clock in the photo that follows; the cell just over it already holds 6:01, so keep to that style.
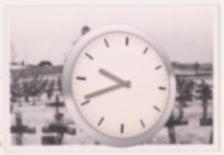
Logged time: 9:41
